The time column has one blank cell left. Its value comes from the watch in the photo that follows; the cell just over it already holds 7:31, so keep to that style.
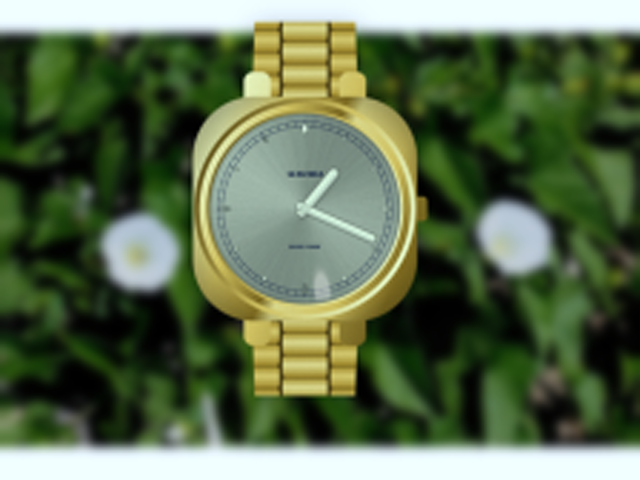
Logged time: 1:19
